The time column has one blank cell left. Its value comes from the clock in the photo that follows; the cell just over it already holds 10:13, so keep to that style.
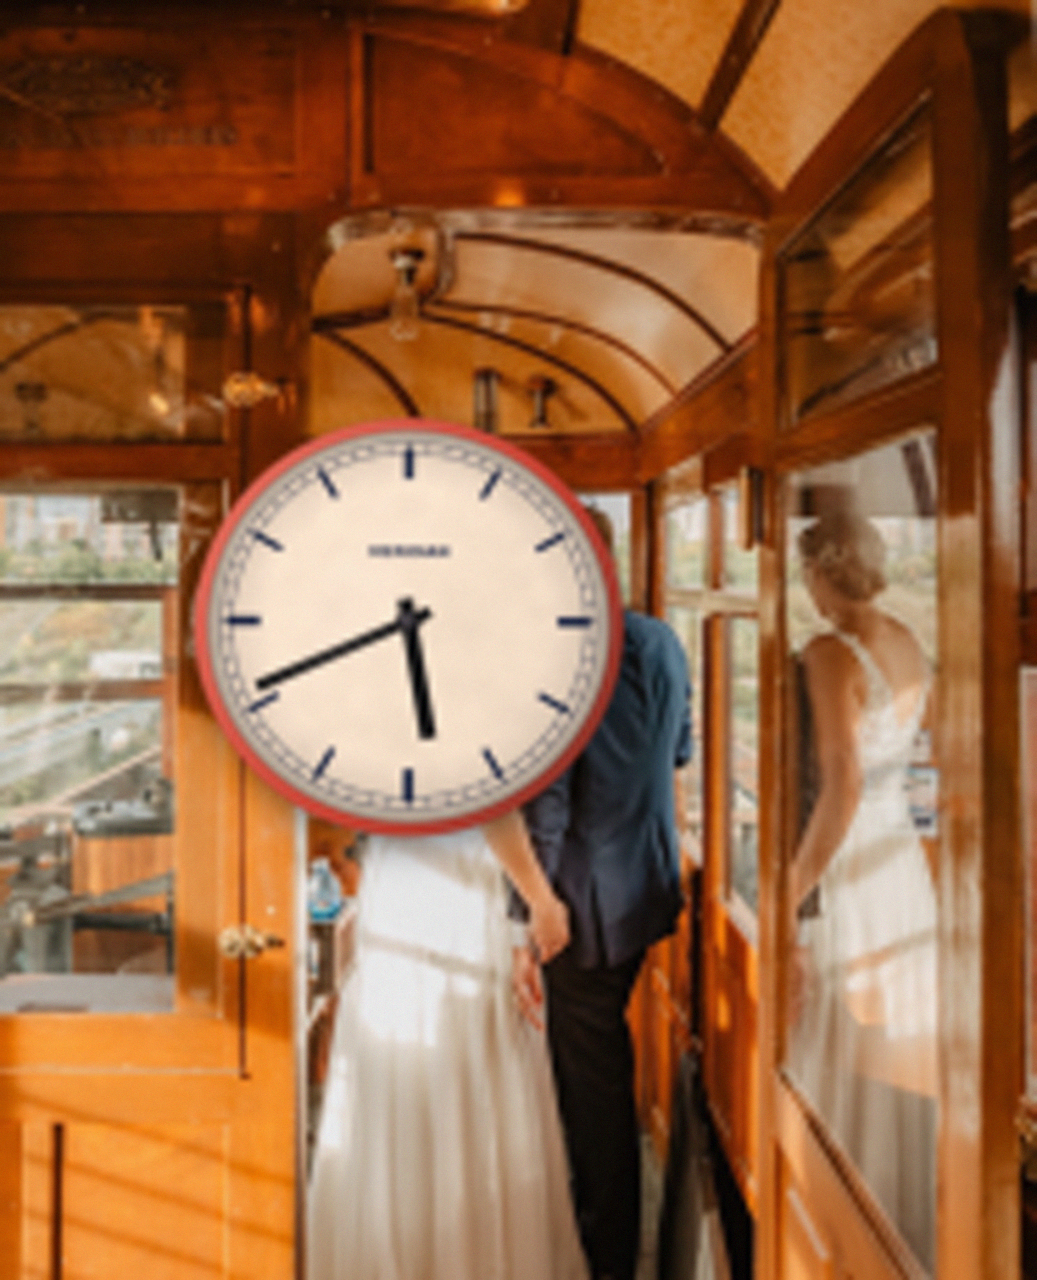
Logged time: 5:41
